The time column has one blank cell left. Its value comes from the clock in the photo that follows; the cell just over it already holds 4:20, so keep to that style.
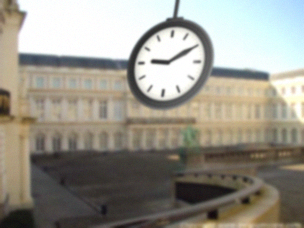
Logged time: 9:10
